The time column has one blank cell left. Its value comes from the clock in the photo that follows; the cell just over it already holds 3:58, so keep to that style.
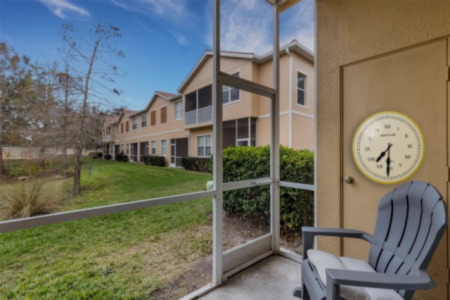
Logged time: 7:31
